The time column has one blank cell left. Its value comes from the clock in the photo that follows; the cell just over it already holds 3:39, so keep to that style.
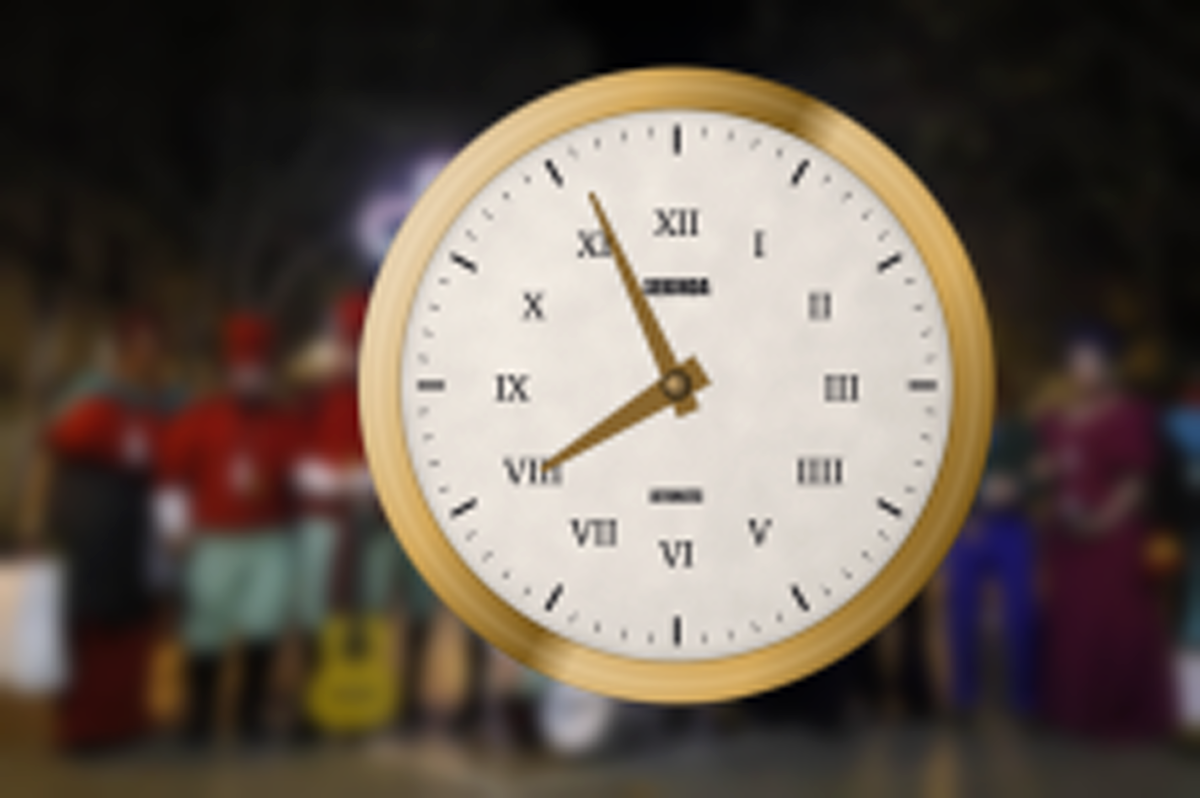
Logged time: 7:56
